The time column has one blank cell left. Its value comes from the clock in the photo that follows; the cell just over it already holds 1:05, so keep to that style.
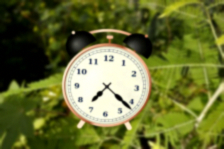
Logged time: 7:22
